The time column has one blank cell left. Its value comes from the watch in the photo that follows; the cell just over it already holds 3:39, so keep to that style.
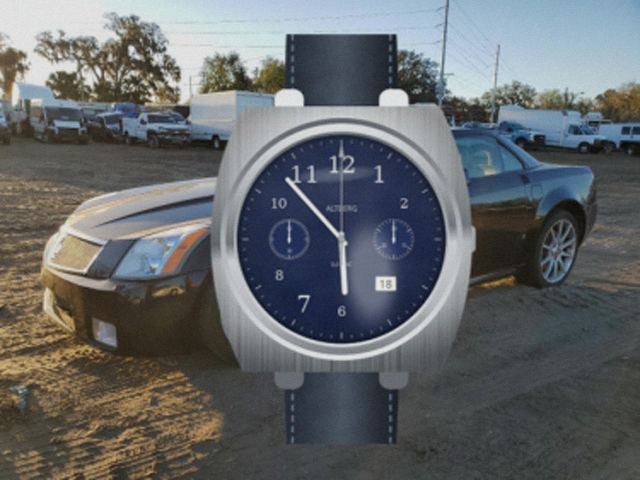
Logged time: 5:53
